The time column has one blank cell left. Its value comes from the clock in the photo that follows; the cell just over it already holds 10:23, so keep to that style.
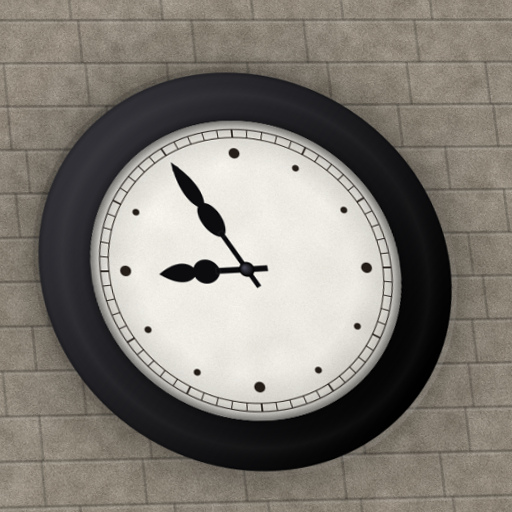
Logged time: 8:55
